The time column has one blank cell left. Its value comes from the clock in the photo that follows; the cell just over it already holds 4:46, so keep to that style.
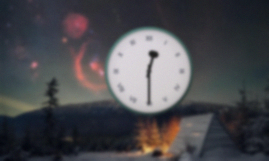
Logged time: 12:30
